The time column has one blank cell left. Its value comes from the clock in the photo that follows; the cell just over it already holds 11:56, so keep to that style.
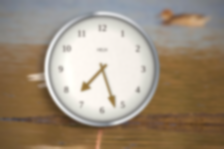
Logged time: 7:27
